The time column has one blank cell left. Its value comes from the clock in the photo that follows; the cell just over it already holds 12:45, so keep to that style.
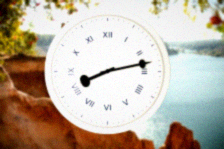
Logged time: 8:13
